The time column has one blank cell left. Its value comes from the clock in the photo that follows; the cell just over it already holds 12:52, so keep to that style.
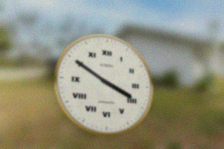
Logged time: 3:50
